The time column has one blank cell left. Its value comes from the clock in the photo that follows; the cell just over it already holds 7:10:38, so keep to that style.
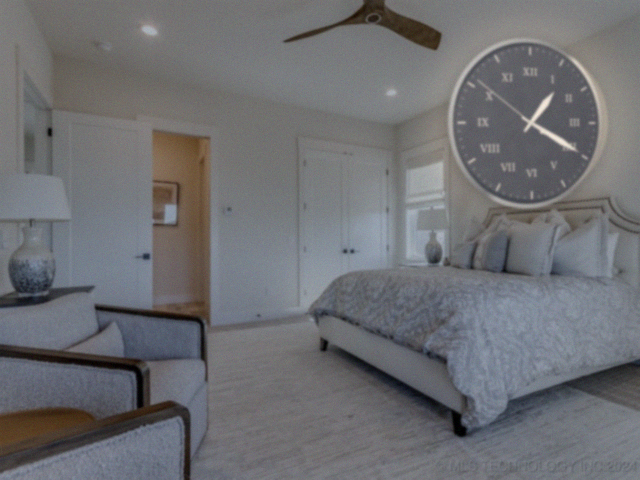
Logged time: 1:19:51
